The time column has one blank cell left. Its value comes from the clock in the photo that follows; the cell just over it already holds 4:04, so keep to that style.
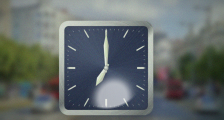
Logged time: 7:00
